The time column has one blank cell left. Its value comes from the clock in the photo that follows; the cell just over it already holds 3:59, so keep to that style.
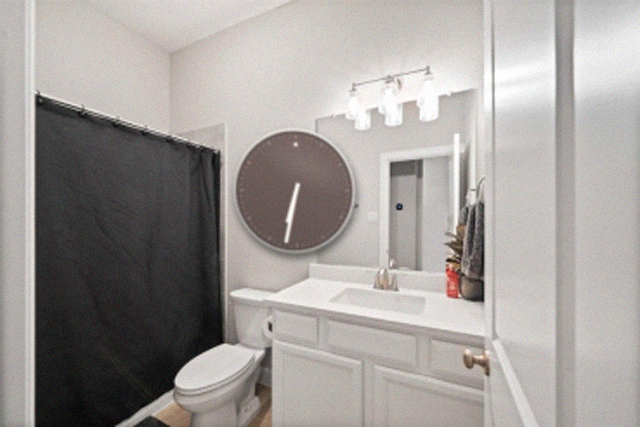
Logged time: 6:32
